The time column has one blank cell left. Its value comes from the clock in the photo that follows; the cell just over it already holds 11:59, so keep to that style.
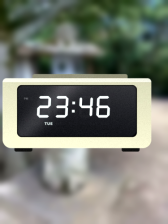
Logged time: 23:46
